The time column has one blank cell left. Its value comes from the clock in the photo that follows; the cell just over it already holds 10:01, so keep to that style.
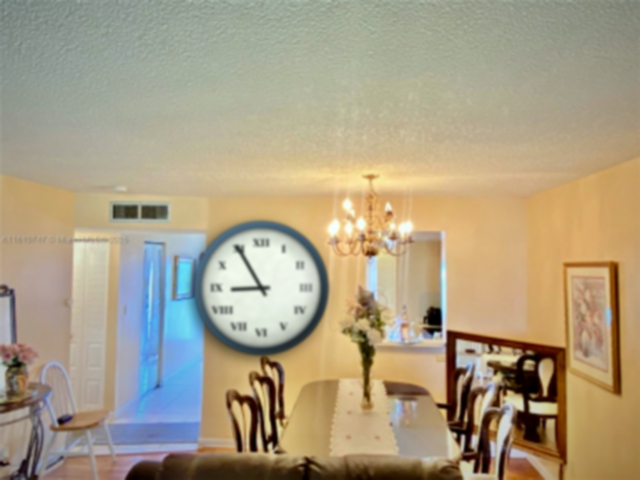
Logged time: 8:55
